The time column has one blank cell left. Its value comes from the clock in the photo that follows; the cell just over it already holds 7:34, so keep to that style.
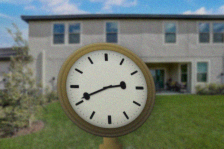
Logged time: 2:41
